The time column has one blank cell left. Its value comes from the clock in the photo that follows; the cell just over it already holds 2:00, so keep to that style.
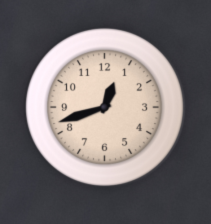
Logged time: 12:42
